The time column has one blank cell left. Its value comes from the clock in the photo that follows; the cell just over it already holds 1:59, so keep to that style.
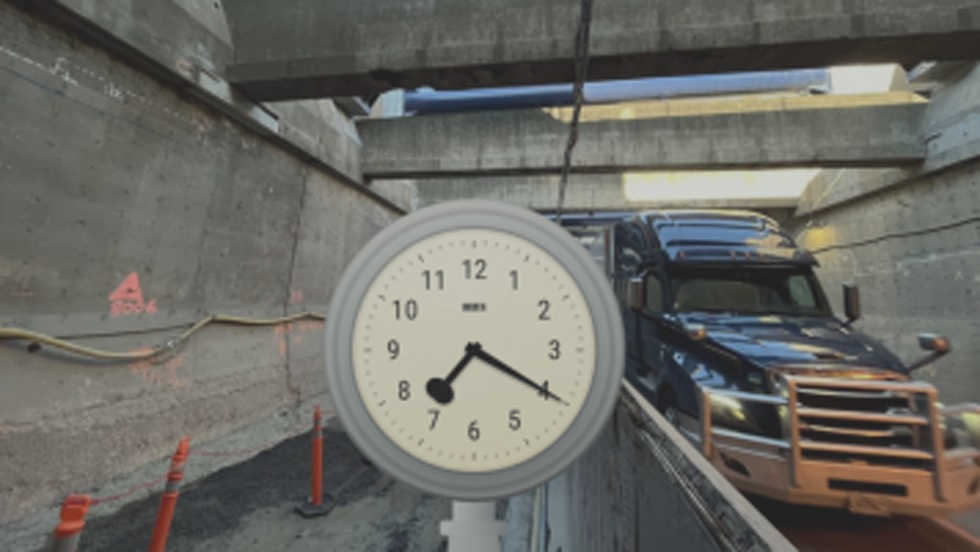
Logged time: 7:20
